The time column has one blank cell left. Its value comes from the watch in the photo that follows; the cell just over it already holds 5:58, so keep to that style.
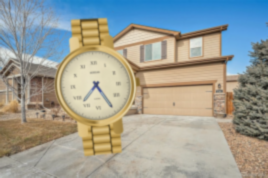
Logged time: 7:25
